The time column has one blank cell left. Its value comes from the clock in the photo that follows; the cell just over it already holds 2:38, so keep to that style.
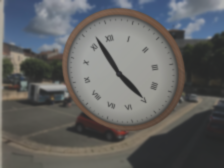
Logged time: 4:57
